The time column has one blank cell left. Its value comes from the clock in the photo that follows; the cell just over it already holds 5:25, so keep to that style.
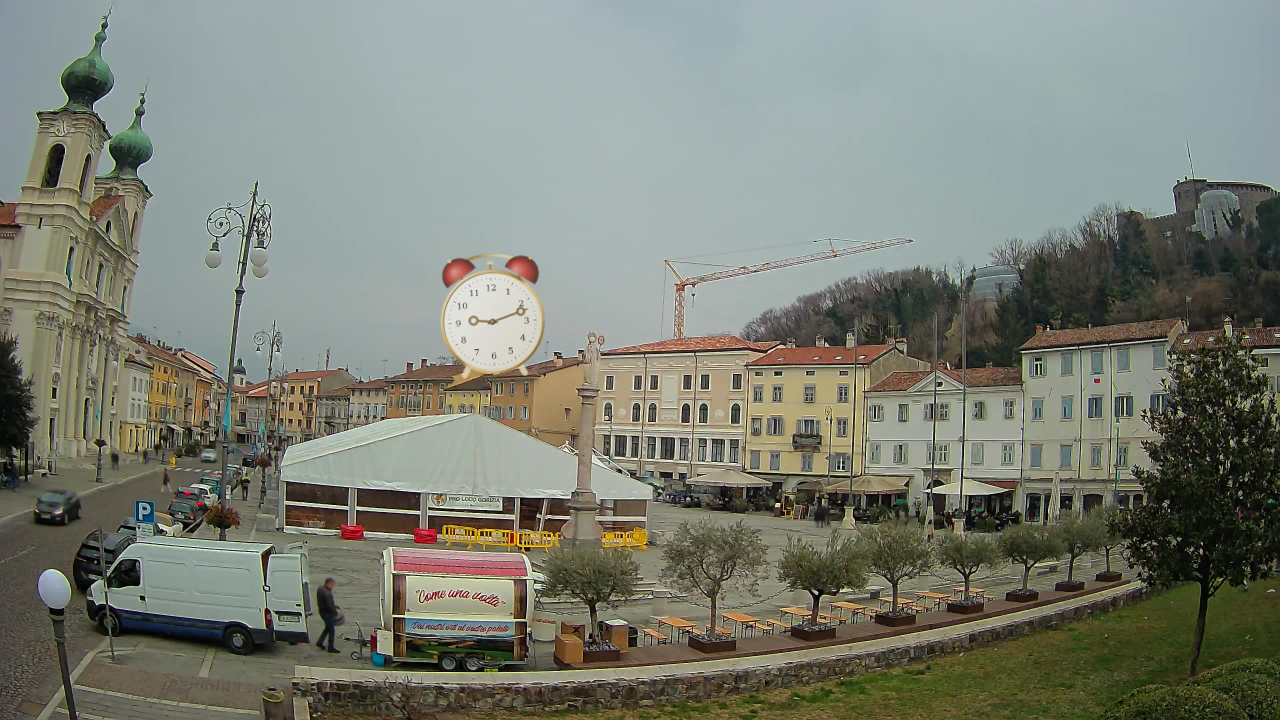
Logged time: 9:12
